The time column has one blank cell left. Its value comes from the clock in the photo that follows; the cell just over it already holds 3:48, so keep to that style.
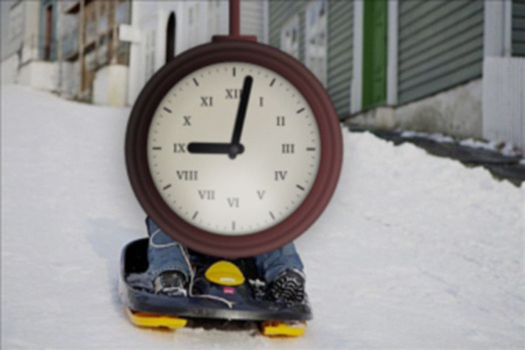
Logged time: 9:02
